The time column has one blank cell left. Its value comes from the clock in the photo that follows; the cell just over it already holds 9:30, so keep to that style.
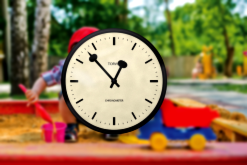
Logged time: 12:53
